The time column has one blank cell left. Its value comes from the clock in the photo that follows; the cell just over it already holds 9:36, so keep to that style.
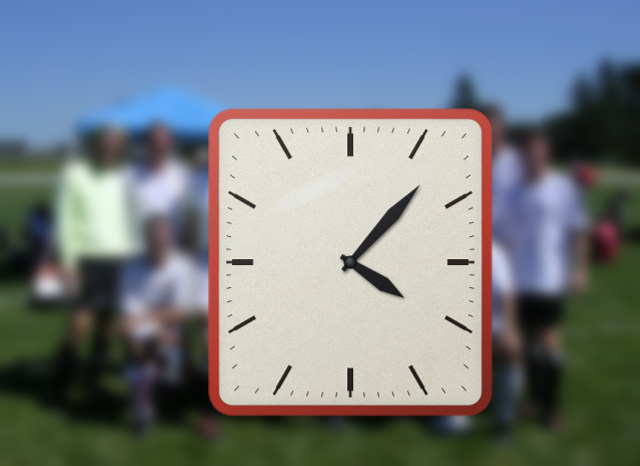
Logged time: 4:07
